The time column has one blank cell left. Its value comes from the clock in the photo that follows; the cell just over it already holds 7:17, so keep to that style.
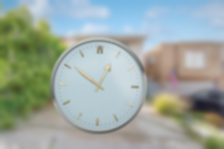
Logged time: 12:51
